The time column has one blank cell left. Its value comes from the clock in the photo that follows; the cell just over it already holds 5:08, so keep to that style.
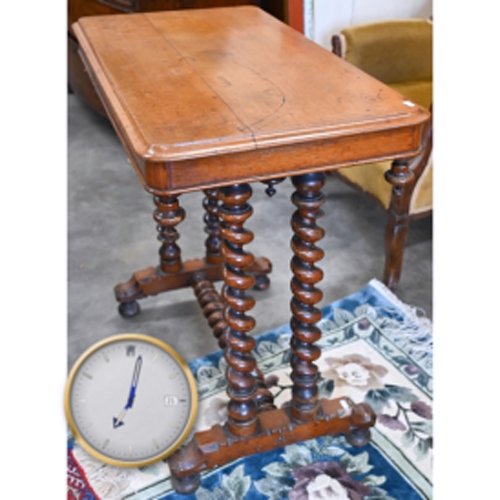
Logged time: 7:02
